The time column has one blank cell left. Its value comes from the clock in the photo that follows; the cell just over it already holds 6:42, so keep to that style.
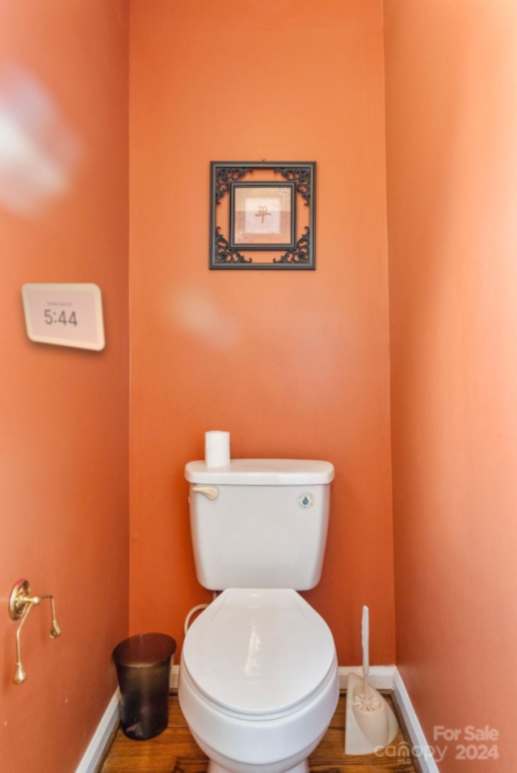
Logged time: 5:44
